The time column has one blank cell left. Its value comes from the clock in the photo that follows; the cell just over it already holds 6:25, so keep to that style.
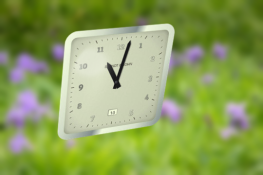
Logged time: 11:02
